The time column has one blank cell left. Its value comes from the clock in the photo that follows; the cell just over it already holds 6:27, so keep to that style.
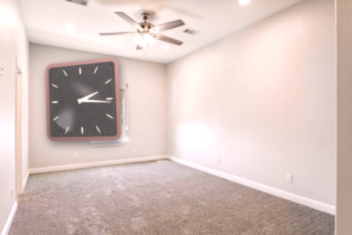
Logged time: 2:16
